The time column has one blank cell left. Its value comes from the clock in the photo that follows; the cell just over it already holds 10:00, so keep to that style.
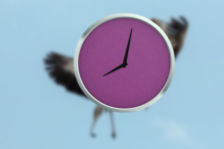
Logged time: 8:02
